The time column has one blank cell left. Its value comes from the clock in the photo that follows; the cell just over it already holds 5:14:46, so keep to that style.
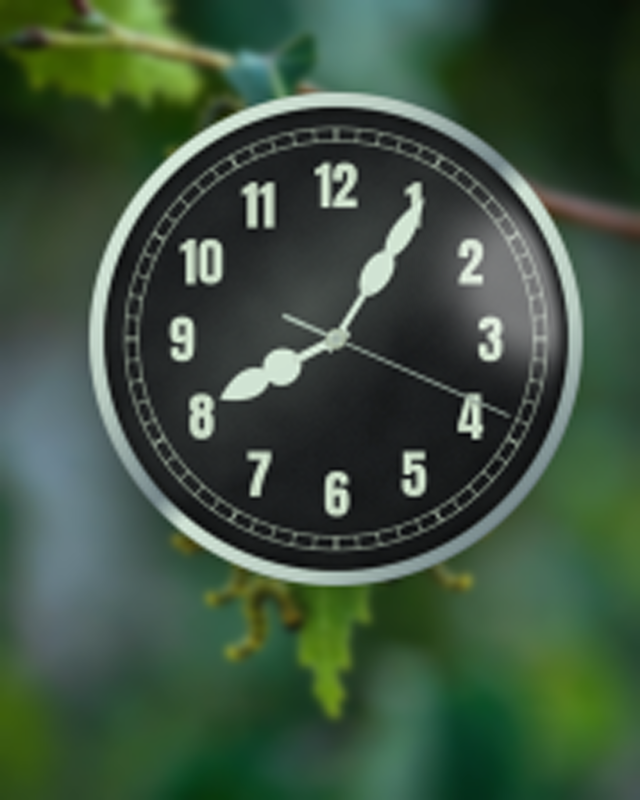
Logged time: 8:05:19
